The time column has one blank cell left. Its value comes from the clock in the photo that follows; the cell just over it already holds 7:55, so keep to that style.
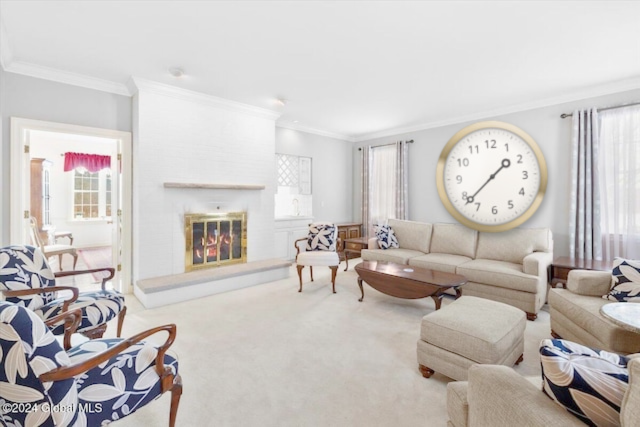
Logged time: 1:38
